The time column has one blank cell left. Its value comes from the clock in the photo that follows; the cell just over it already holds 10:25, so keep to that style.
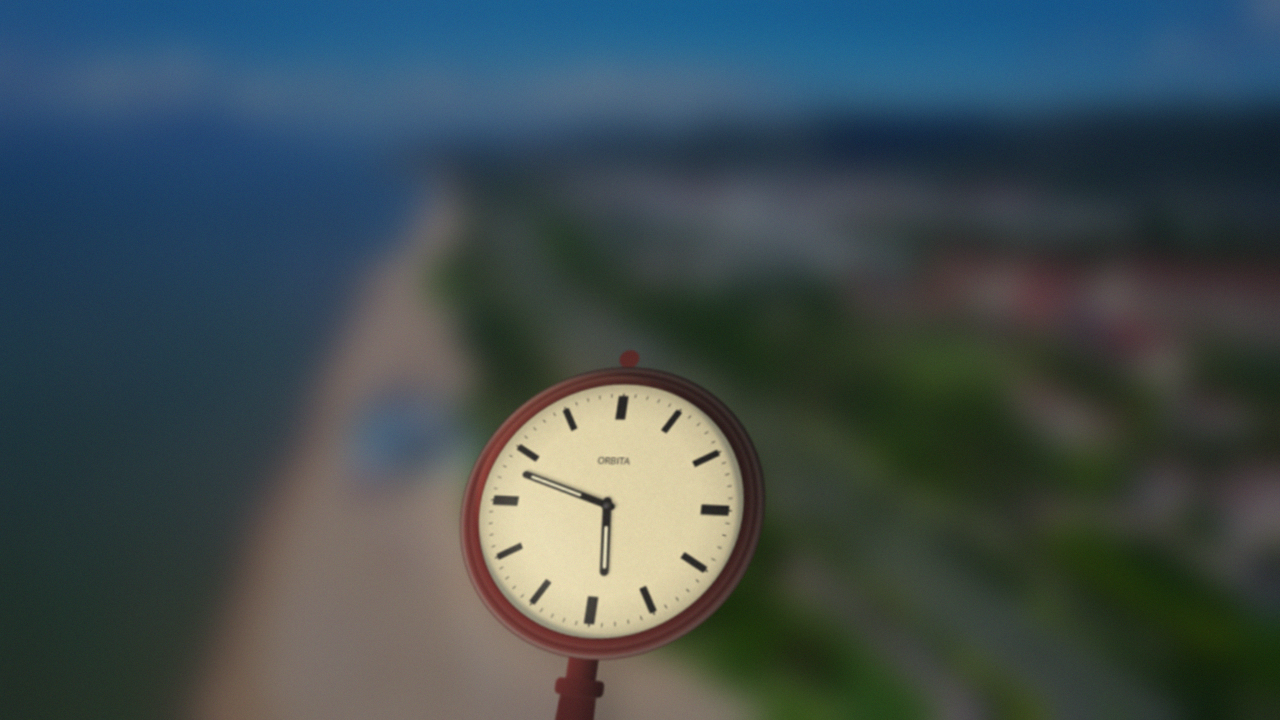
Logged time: 5:48
